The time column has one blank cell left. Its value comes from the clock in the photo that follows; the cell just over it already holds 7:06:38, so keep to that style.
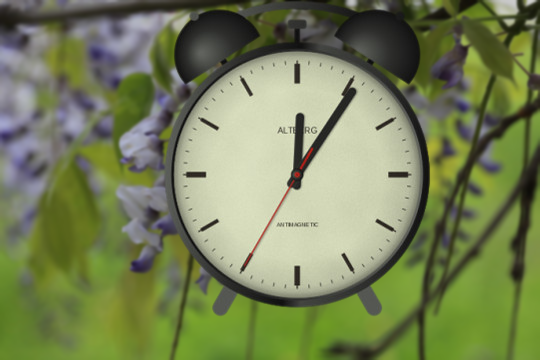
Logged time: 12:05:35
